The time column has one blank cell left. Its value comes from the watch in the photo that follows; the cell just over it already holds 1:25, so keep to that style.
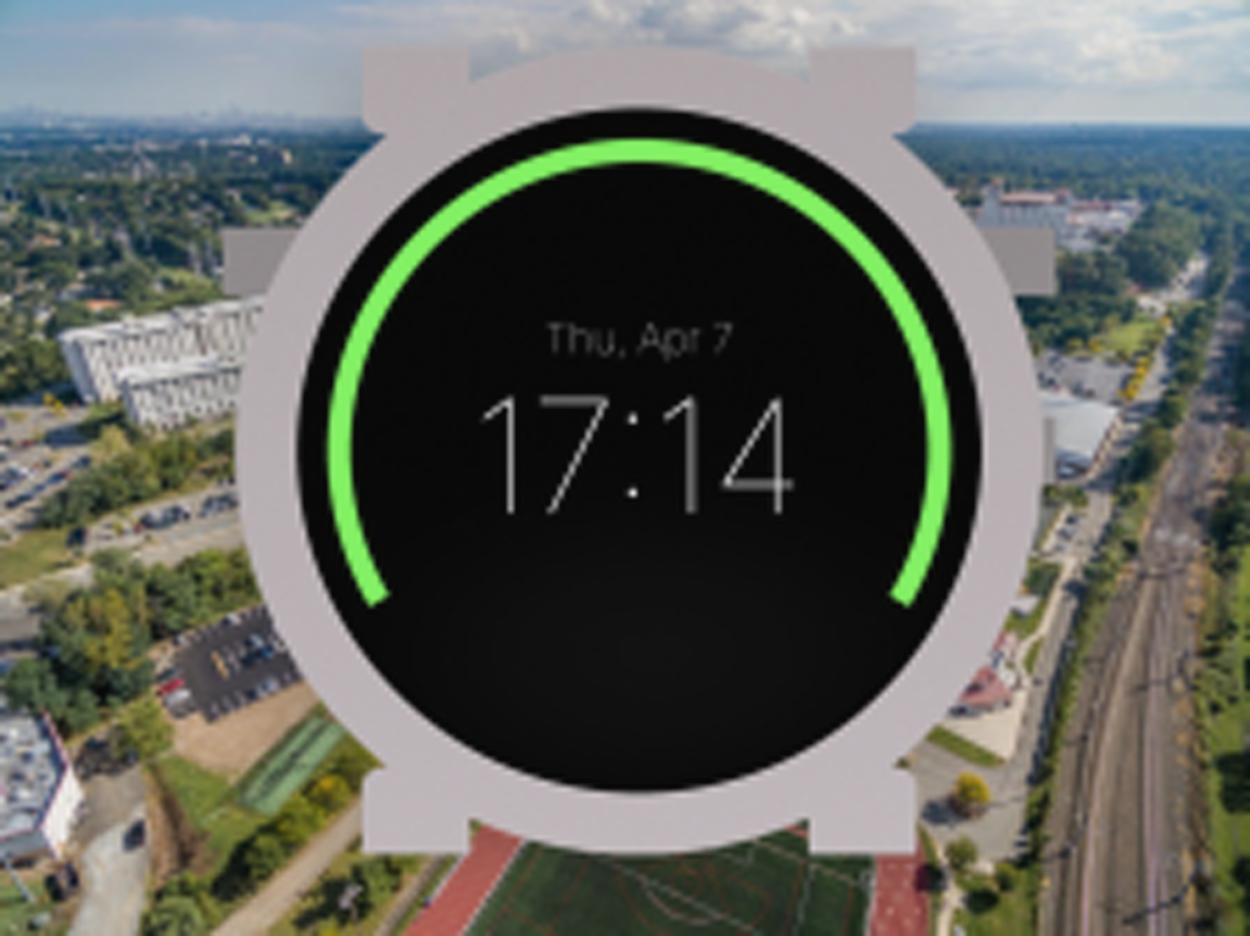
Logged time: 17:14
